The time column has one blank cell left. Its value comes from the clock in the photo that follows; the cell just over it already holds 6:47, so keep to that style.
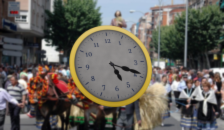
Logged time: 5:19
